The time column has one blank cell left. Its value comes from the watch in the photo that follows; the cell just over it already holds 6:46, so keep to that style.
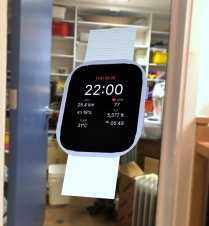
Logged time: 22:00
